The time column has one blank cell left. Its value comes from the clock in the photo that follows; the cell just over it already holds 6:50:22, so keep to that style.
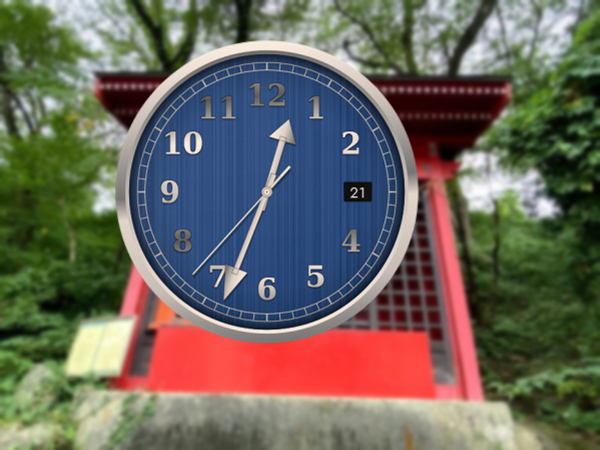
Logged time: 12:33:37
